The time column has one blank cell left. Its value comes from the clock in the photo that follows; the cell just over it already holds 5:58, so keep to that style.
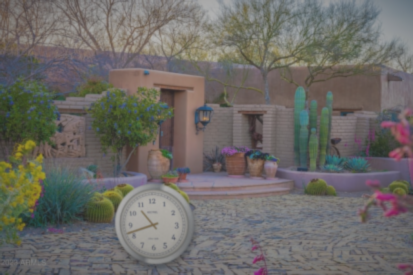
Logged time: 10:42
